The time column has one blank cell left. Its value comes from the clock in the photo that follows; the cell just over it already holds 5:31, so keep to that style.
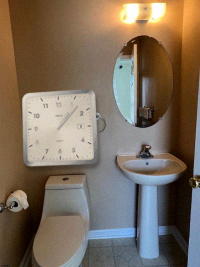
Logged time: 1:07
